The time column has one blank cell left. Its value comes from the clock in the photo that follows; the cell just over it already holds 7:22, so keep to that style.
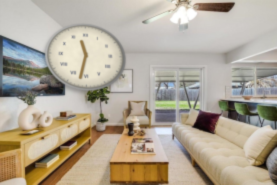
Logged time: 11:32
